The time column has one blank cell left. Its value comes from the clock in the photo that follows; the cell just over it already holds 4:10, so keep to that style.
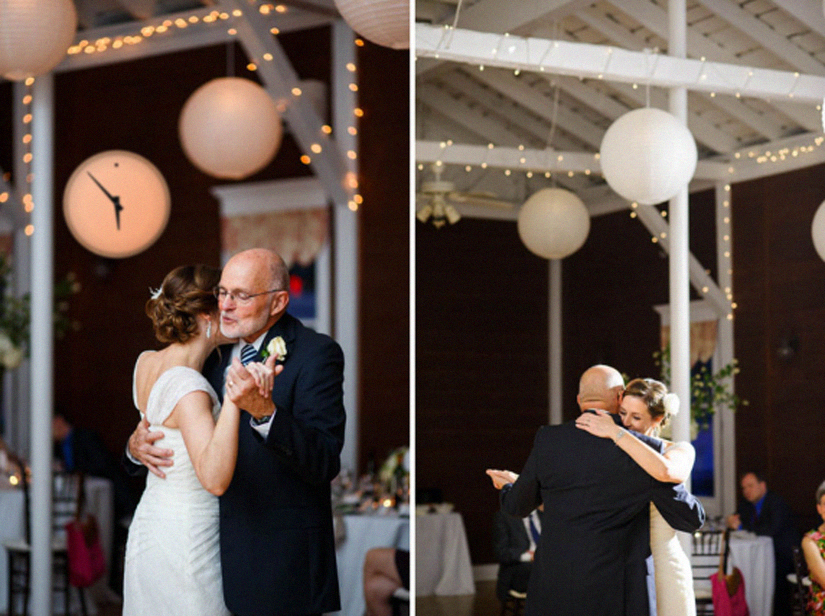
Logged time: 5:53
